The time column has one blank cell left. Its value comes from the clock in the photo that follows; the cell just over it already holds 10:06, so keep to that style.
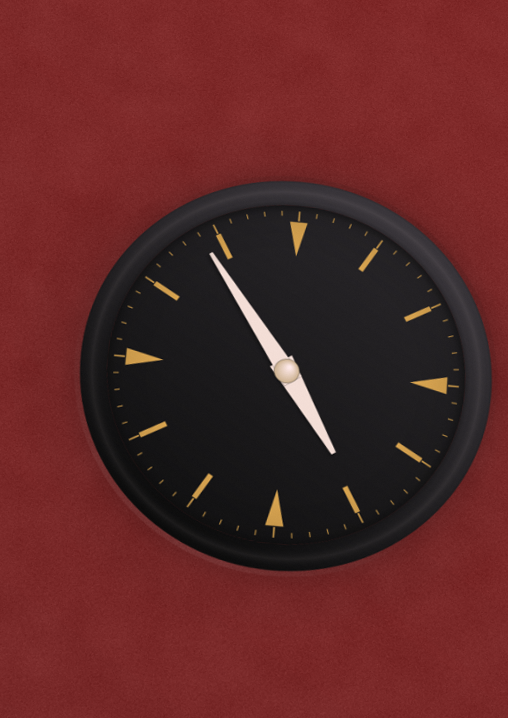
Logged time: 4:54
